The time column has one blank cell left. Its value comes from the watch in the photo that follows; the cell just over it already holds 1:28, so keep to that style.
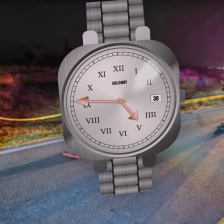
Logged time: 4:46
